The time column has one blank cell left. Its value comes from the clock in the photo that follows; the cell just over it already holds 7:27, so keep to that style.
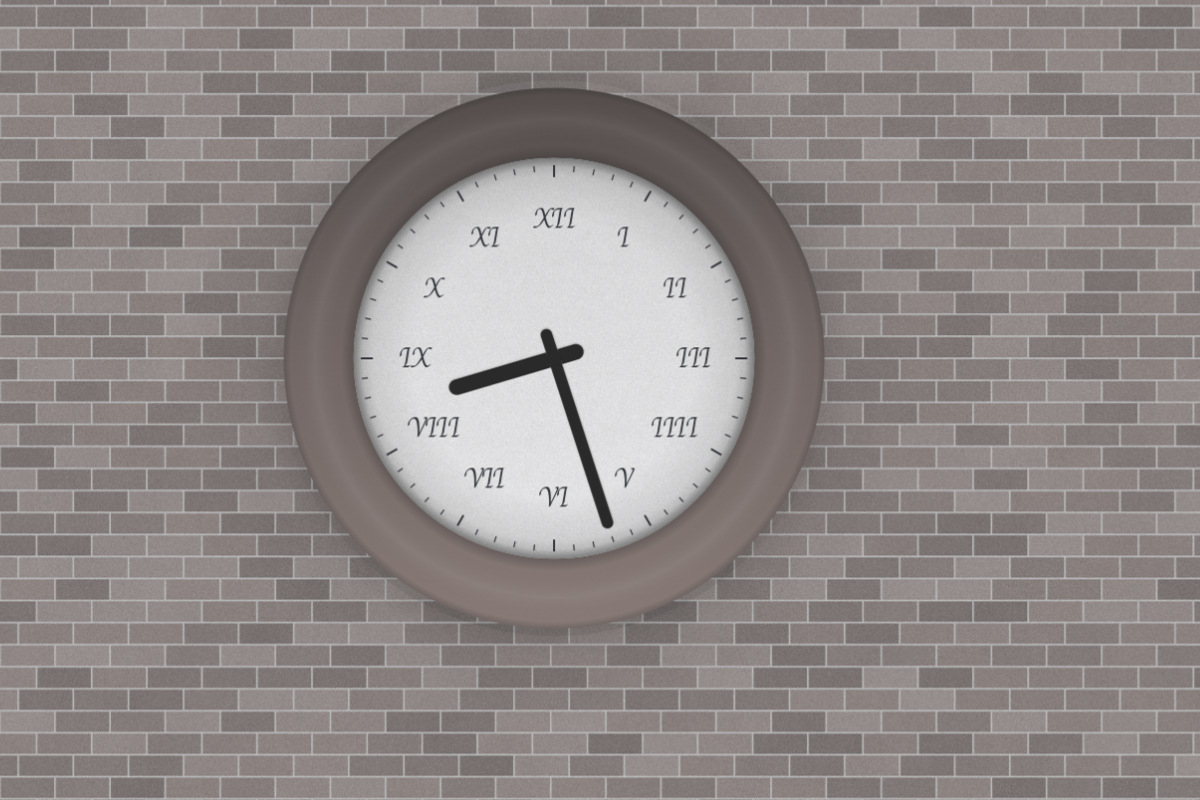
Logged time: 8:27
